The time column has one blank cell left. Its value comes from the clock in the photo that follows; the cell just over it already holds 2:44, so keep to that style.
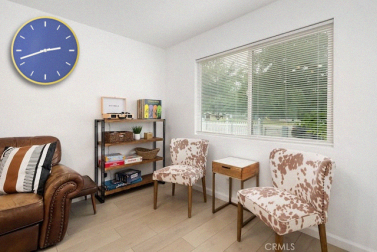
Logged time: 2:42
